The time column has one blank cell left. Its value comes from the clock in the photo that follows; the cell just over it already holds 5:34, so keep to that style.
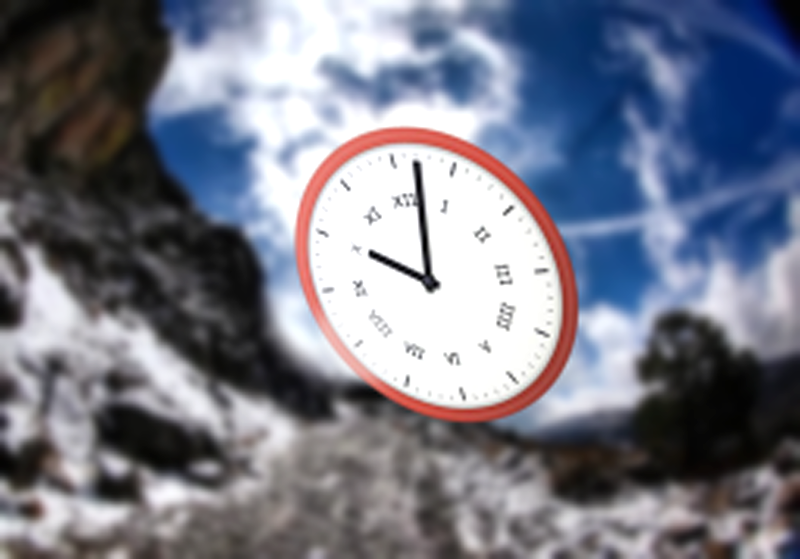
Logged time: 10:02
